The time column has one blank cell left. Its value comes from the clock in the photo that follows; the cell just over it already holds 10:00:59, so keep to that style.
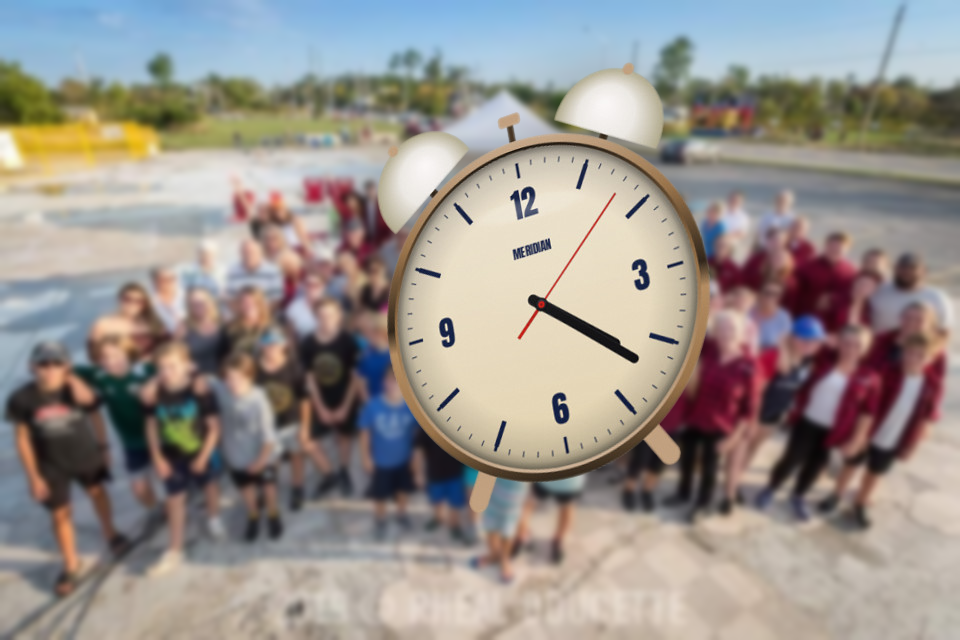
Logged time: 4:22:08
